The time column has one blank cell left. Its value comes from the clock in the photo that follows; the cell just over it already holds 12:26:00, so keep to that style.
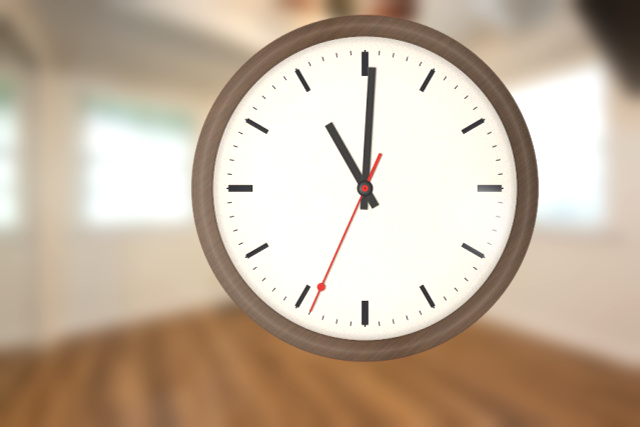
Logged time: 11:00:34
